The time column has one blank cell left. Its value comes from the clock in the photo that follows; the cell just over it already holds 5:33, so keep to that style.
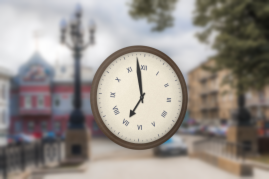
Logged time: 6:58
